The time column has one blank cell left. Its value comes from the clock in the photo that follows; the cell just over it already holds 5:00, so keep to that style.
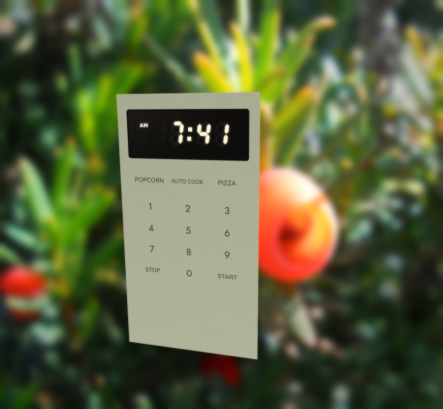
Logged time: 7:41
